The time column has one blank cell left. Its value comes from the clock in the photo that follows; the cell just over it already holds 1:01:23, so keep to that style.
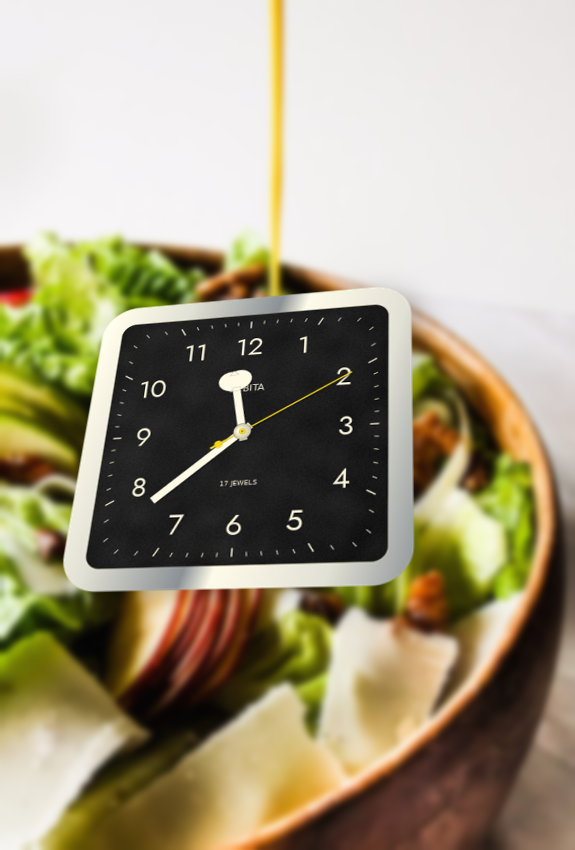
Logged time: 11:38:10
